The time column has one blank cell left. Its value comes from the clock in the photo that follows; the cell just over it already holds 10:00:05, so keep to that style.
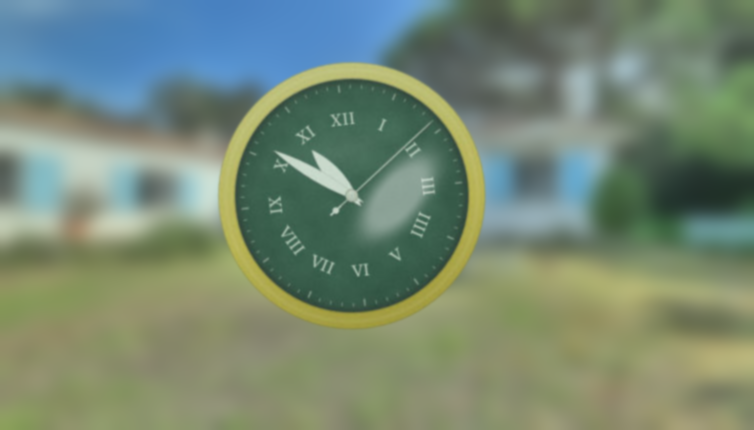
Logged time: 10:51:09
